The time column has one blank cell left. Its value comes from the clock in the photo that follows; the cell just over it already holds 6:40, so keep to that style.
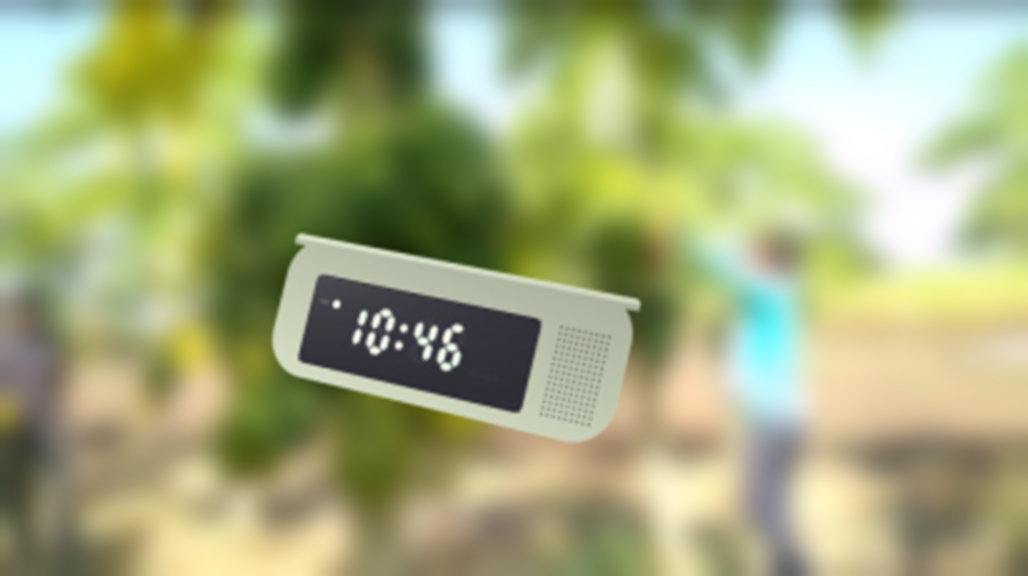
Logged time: 10:46
